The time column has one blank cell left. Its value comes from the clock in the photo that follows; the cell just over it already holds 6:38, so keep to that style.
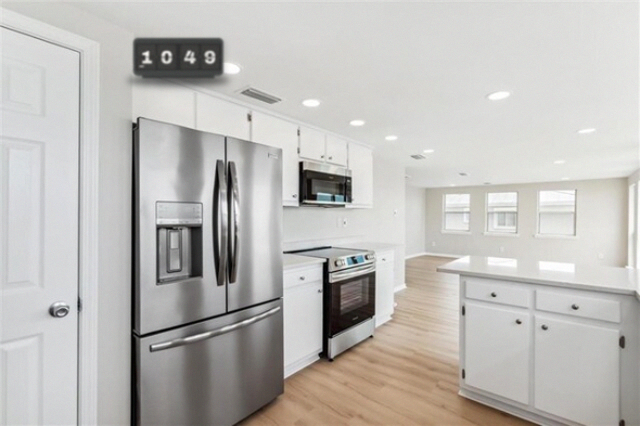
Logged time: 10:49
